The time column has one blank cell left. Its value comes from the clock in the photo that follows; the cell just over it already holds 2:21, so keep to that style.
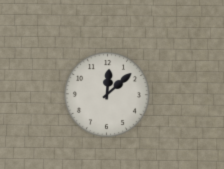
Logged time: 12:08
